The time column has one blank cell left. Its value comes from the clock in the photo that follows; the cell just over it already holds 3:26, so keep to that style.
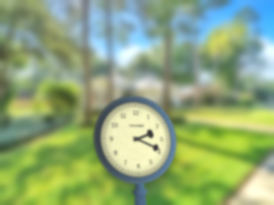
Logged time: 2:19
